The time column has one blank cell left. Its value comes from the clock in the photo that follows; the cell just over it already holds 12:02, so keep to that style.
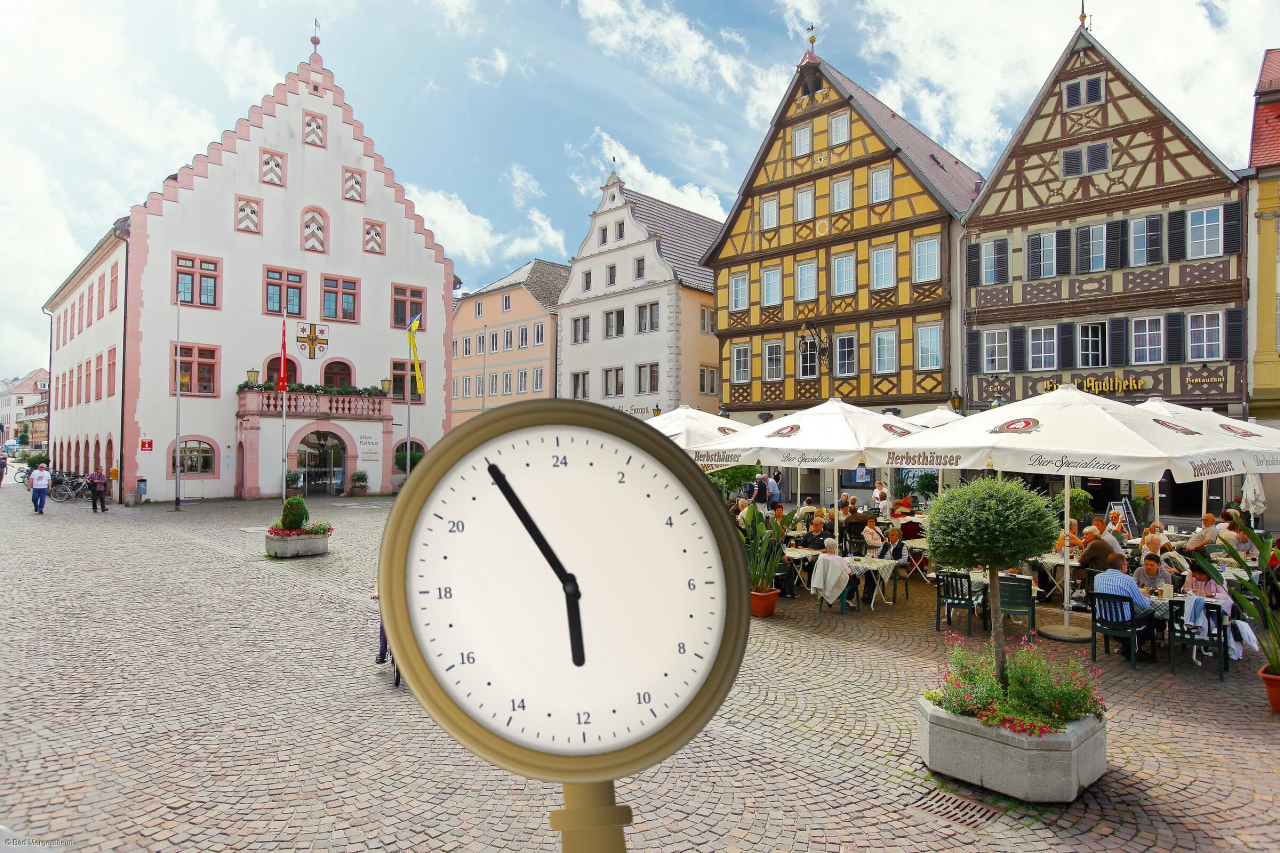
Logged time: 11:55
